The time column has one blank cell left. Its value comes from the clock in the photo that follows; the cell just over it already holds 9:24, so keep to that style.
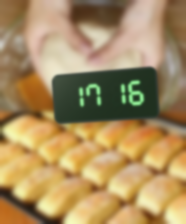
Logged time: 17:16
